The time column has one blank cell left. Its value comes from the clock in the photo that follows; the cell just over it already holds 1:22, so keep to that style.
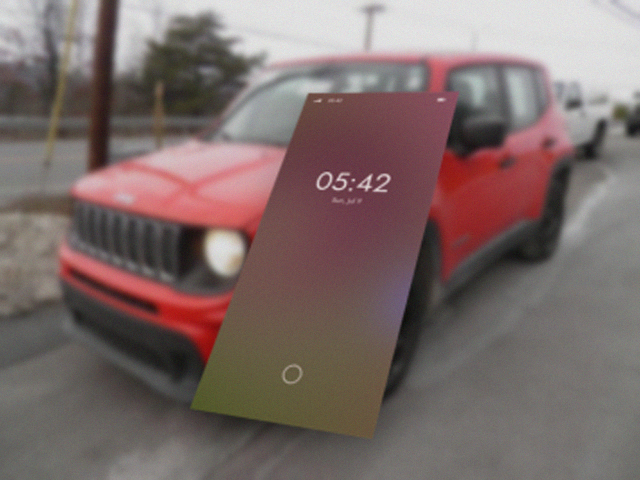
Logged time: 5:42
